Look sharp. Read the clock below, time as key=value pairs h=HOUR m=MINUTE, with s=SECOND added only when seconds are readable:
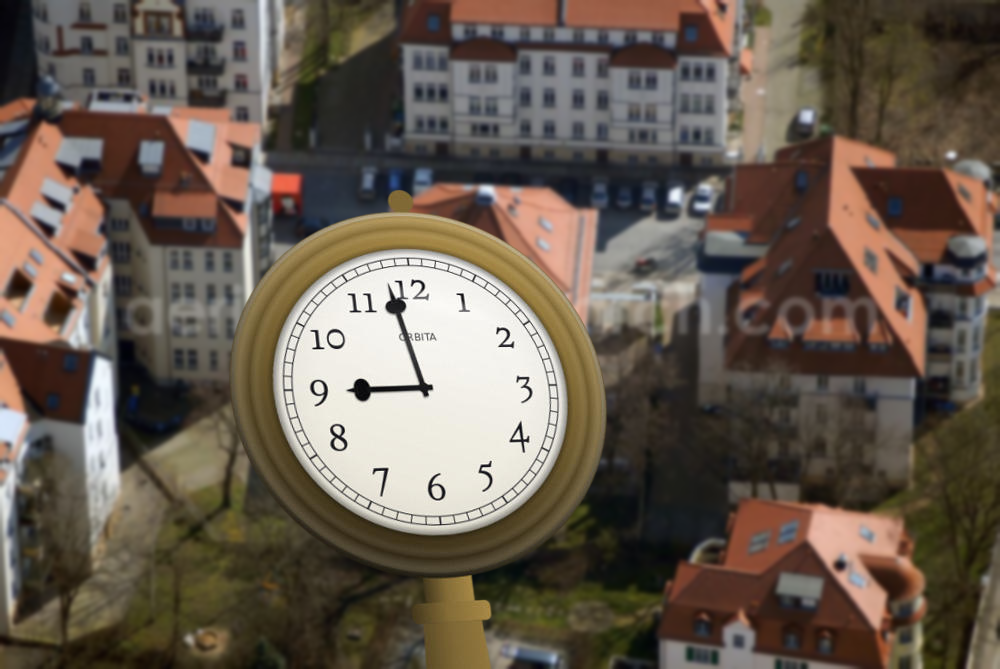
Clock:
h=8 m=58
